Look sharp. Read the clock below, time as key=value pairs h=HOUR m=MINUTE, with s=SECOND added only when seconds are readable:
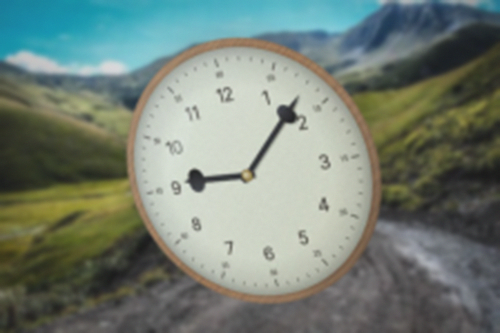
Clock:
h=9 m=8
